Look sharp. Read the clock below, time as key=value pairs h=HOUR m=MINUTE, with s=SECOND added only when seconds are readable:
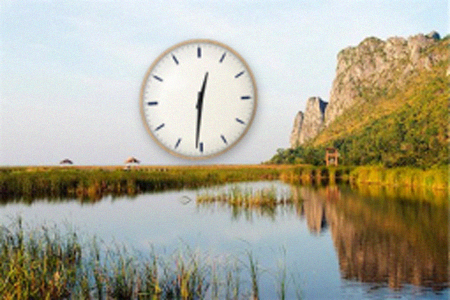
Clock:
h=12 m=31
